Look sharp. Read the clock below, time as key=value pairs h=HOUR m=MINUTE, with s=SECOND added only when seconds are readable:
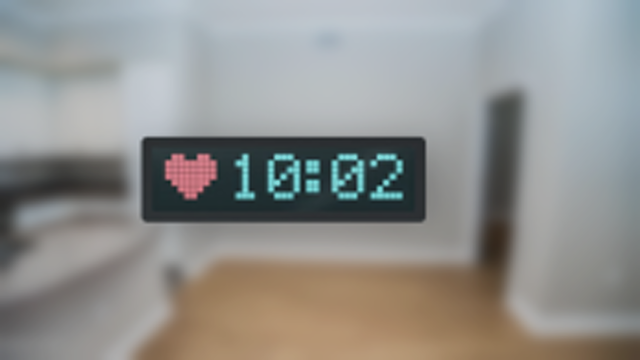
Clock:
h=10 m=2
